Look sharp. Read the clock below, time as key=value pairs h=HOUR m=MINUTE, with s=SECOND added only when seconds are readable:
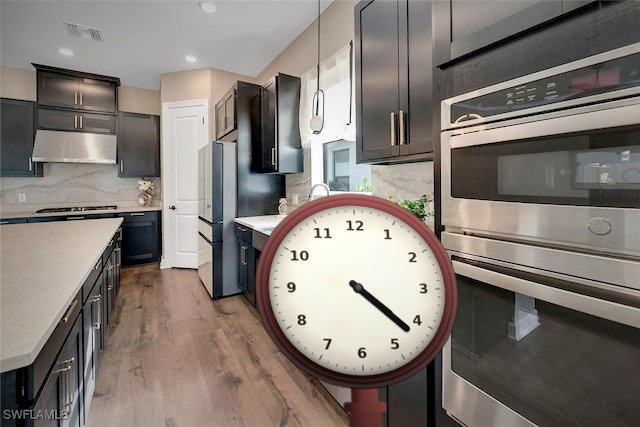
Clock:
h=4 m=22
